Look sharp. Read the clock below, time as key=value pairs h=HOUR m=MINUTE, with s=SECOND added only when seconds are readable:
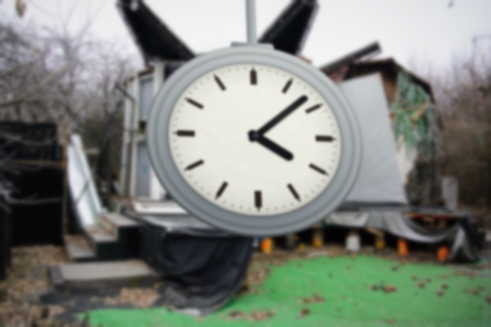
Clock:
h=4 m=8
